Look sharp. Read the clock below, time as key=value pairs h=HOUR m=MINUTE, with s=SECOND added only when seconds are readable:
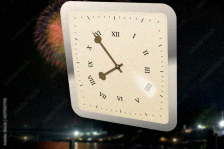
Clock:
h=7 m=54
